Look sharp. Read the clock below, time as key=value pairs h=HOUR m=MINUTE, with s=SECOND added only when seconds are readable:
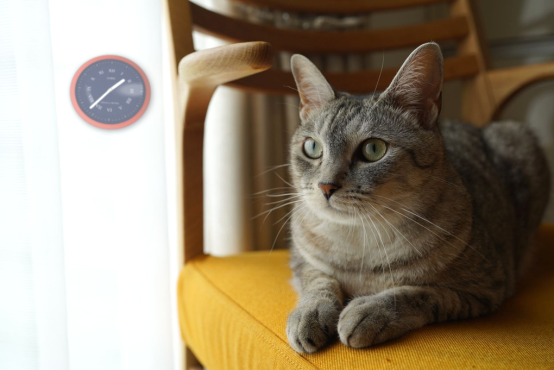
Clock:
h=1 m=37
